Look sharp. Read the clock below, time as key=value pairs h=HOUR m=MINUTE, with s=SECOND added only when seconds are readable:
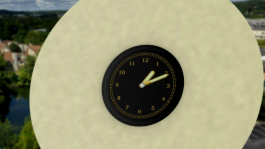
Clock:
h=1 m=11
